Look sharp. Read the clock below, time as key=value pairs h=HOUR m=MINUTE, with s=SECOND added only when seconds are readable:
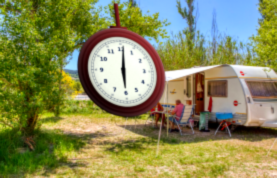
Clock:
h=6 m=1
